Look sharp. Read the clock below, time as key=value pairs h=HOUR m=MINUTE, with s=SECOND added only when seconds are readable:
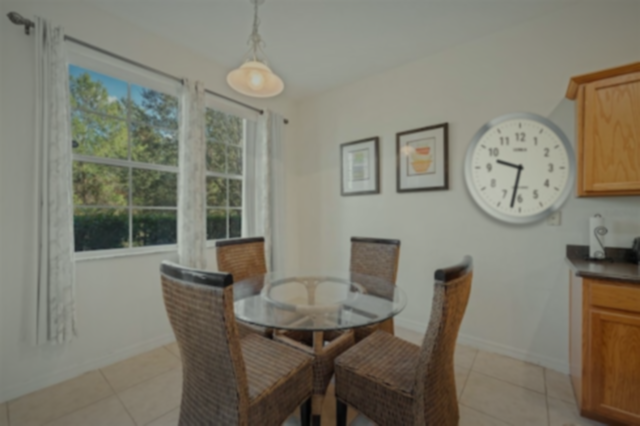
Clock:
h=9 m=32
